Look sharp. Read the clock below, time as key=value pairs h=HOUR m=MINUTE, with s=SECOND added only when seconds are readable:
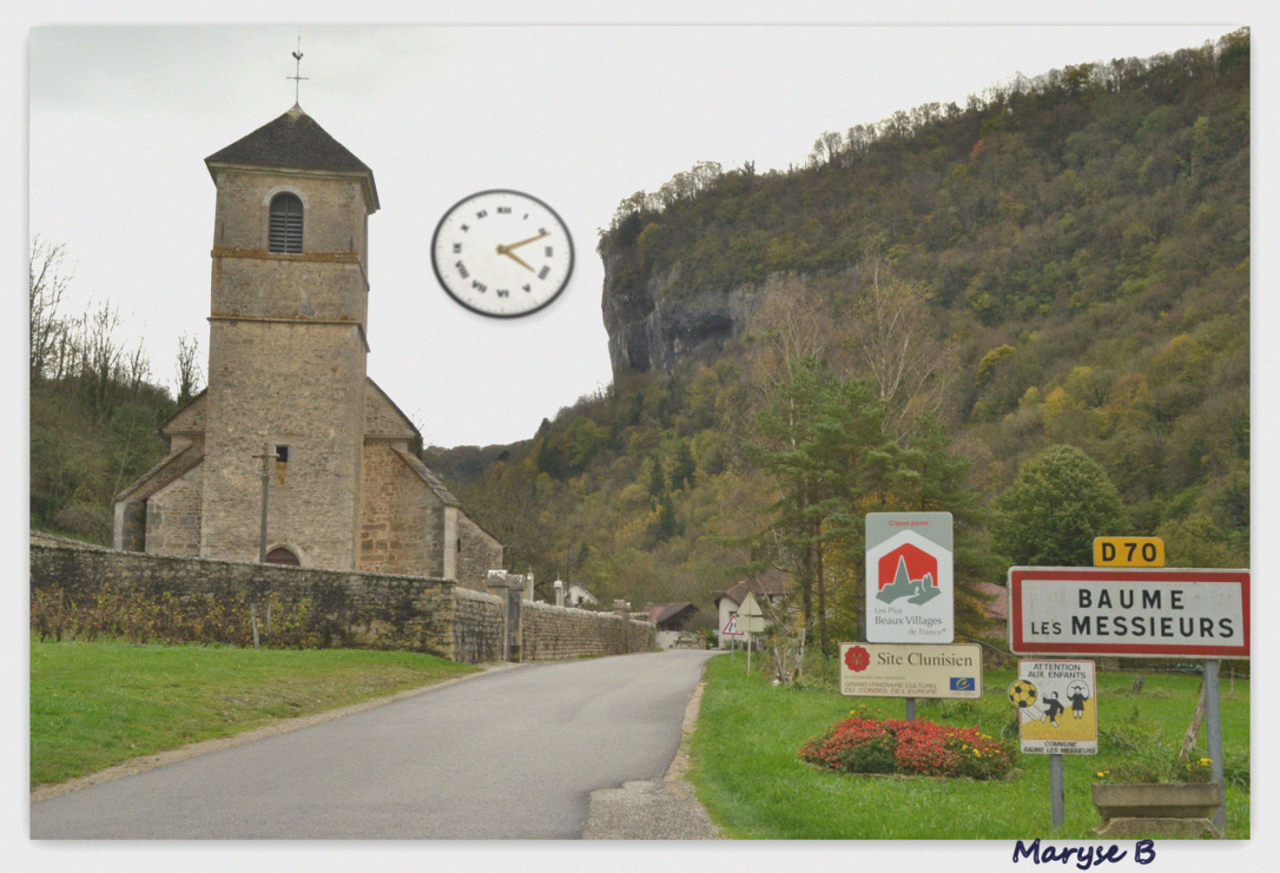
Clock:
h=4 m=11
